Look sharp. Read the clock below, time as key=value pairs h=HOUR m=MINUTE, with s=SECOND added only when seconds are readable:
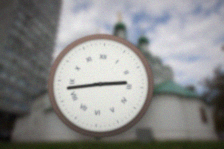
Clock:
h=2 m=43
